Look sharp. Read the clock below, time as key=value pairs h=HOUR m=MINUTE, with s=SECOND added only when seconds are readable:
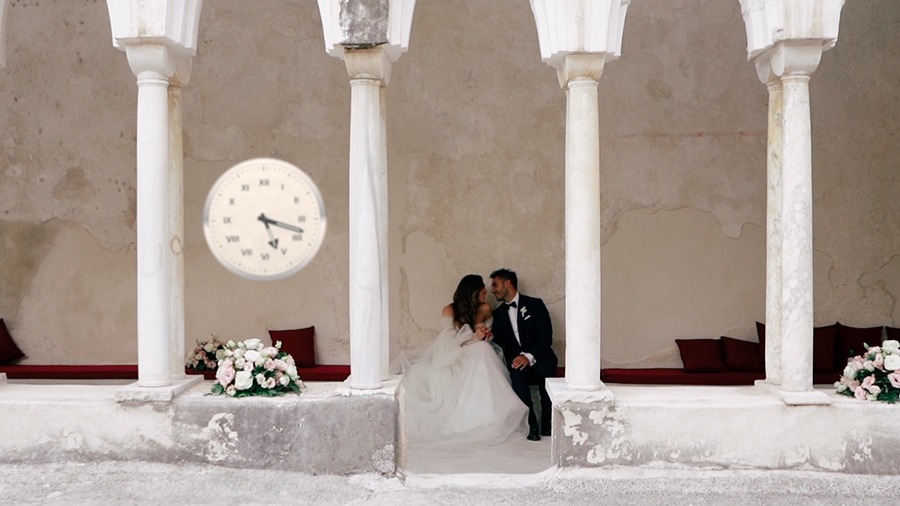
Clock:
h=5 m=18
